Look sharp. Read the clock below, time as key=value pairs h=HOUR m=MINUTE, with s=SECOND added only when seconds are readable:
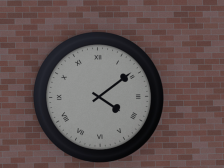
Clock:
h=4 m=9
